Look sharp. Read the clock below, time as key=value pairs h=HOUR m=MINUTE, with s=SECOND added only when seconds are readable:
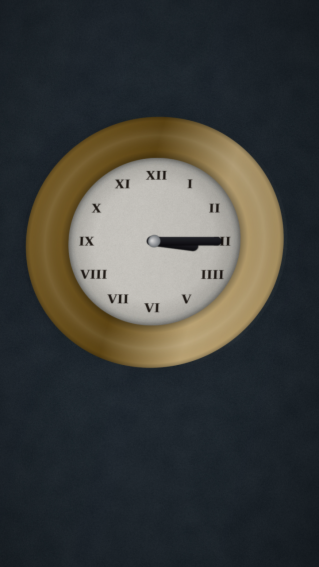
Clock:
h=3 m=15
